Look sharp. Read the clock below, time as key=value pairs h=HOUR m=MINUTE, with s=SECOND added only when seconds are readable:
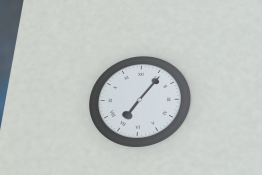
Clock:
h=7 m=6
